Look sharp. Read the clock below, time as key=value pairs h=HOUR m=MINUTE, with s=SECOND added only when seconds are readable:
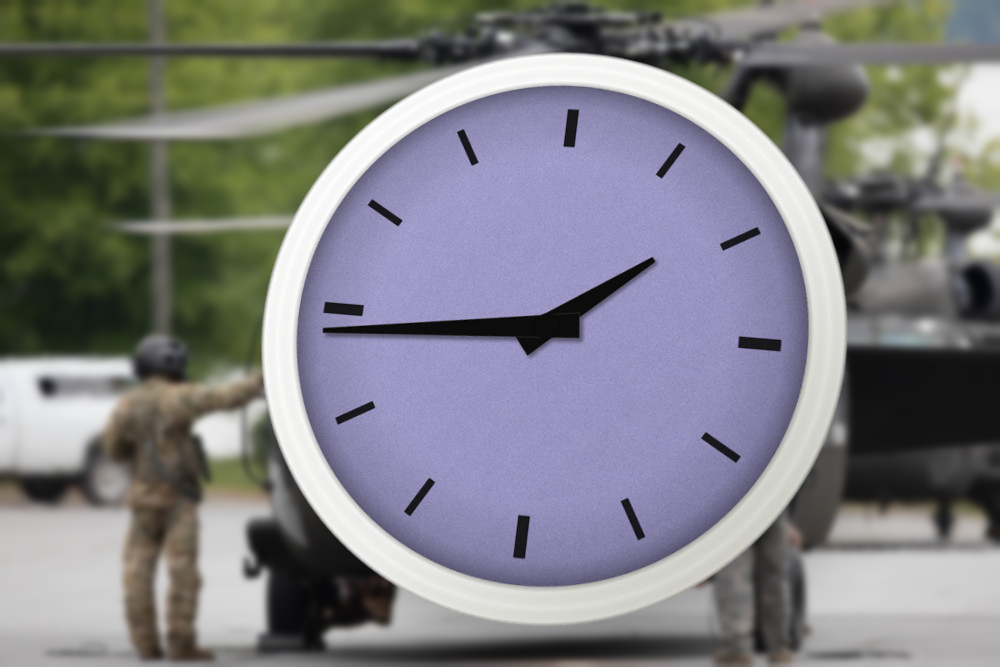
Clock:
h=1 m=44
